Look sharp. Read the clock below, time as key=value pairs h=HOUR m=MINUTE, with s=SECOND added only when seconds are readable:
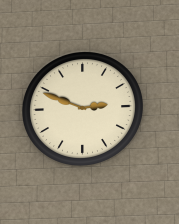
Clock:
h=2 m=49
